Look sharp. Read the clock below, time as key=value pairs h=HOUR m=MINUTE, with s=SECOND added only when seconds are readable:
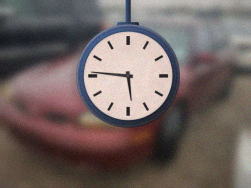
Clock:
h=5 m=46
